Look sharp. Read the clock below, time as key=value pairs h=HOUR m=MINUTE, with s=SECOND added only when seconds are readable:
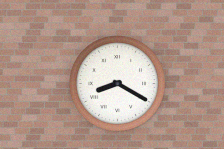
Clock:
h=8 m=20
